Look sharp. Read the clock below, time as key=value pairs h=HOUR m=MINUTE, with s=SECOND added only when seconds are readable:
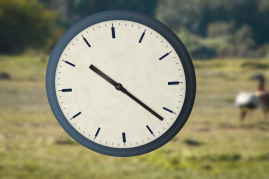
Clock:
h=10 m=22
